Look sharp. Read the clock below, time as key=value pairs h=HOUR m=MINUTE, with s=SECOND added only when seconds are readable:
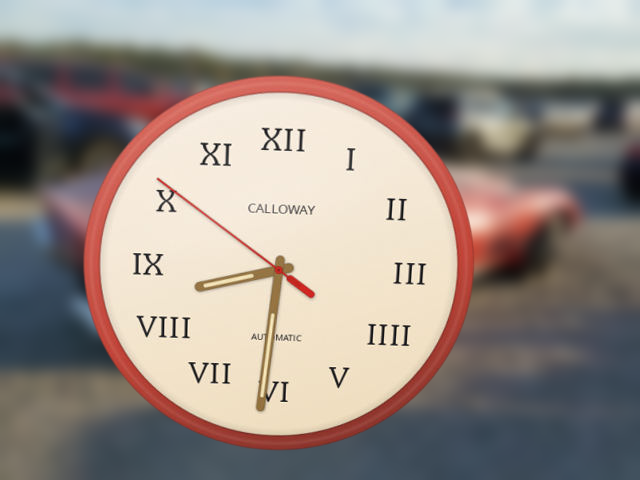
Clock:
h=8 m=30 s=51
